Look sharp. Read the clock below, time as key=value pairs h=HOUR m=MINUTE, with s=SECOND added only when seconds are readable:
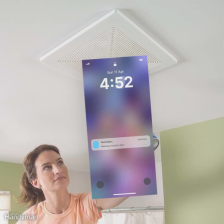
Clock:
h=4 m=52
